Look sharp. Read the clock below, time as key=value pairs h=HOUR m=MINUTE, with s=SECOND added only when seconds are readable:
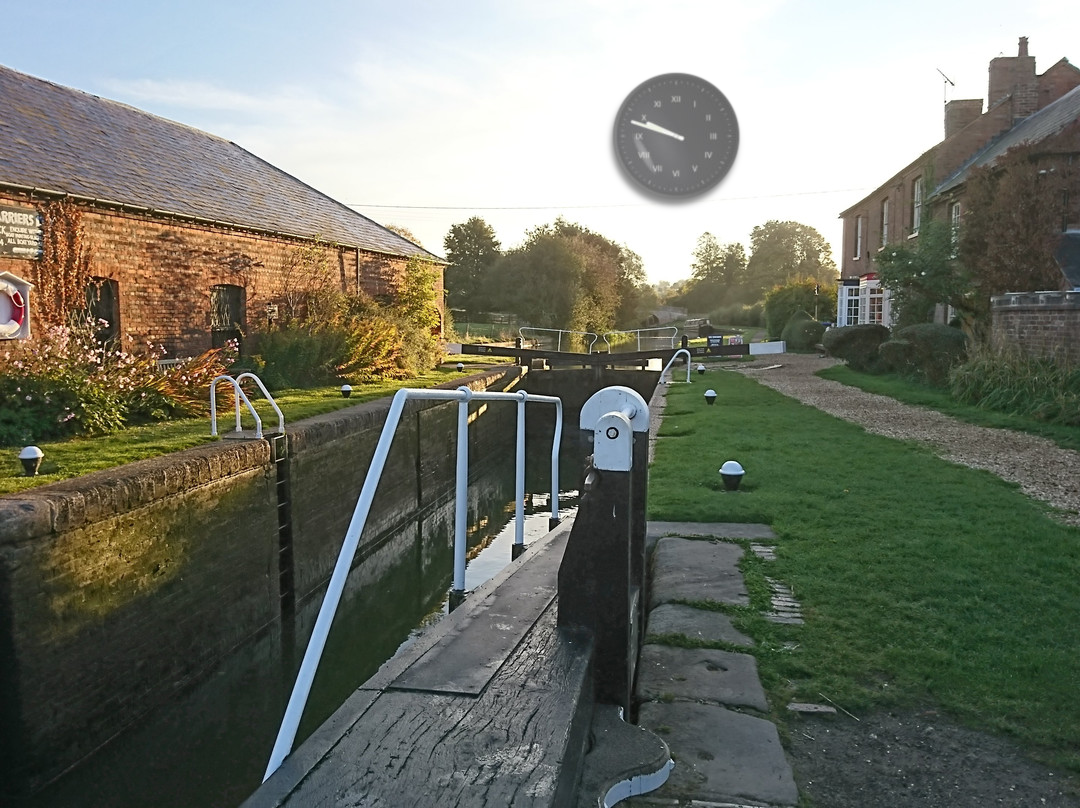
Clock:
h=9 m=48
